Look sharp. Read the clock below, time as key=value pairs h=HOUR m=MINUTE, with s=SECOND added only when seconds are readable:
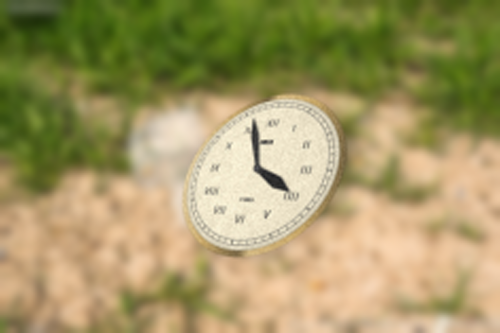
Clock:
h=3 m=56
